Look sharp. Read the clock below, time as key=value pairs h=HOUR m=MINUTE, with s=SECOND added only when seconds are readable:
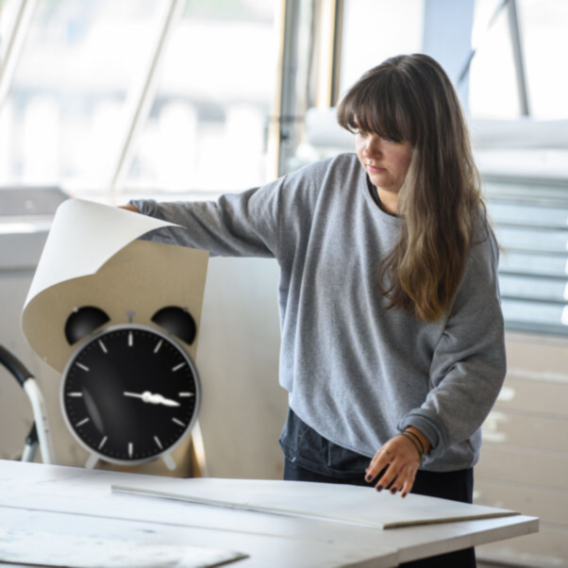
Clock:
h=3 m=17
